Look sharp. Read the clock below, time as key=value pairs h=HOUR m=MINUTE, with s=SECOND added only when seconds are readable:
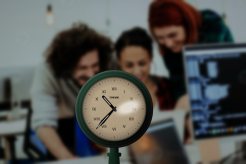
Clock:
h=10 m=37
